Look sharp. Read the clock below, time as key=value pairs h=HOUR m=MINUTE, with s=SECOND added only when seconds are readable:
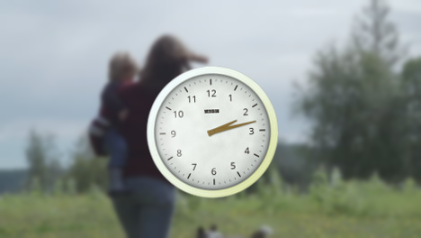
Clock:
h=2 m=13
